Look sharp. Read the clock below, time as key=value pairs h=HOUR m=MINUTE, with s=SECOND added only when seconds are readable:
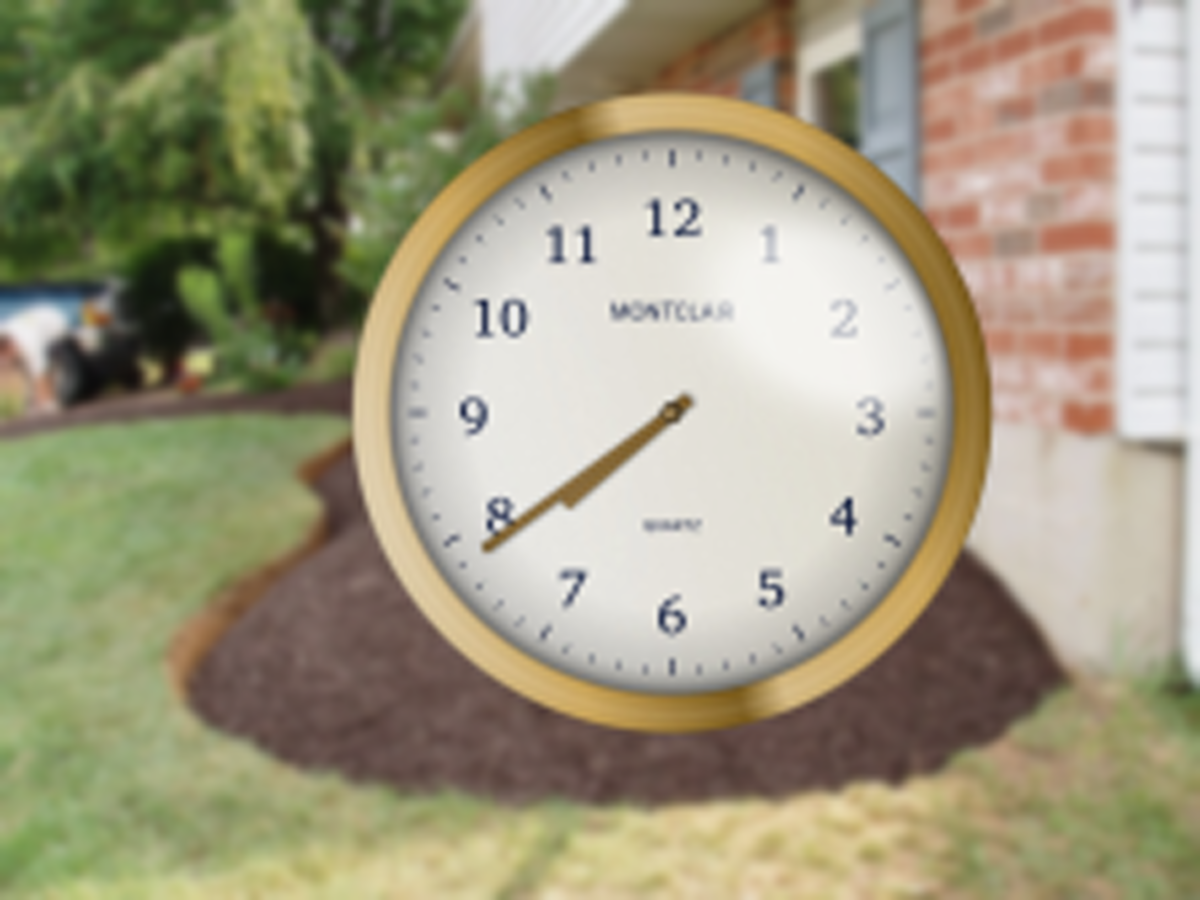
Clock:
h=7 m=39
